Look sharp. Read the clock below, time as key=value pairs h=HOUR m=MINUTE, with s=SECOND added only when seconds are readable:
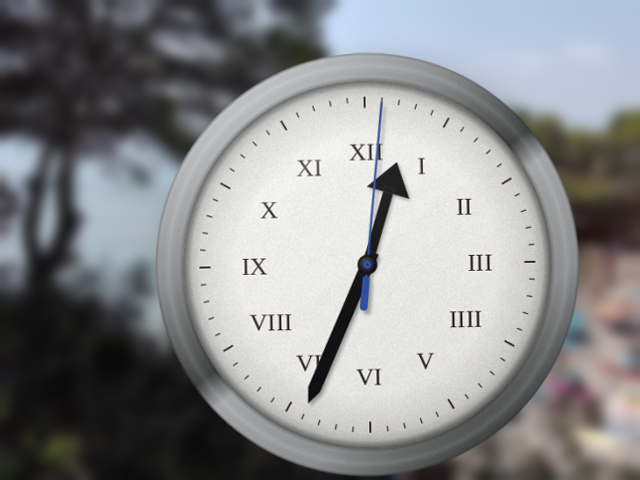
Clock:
h=12 m=34 s=1
